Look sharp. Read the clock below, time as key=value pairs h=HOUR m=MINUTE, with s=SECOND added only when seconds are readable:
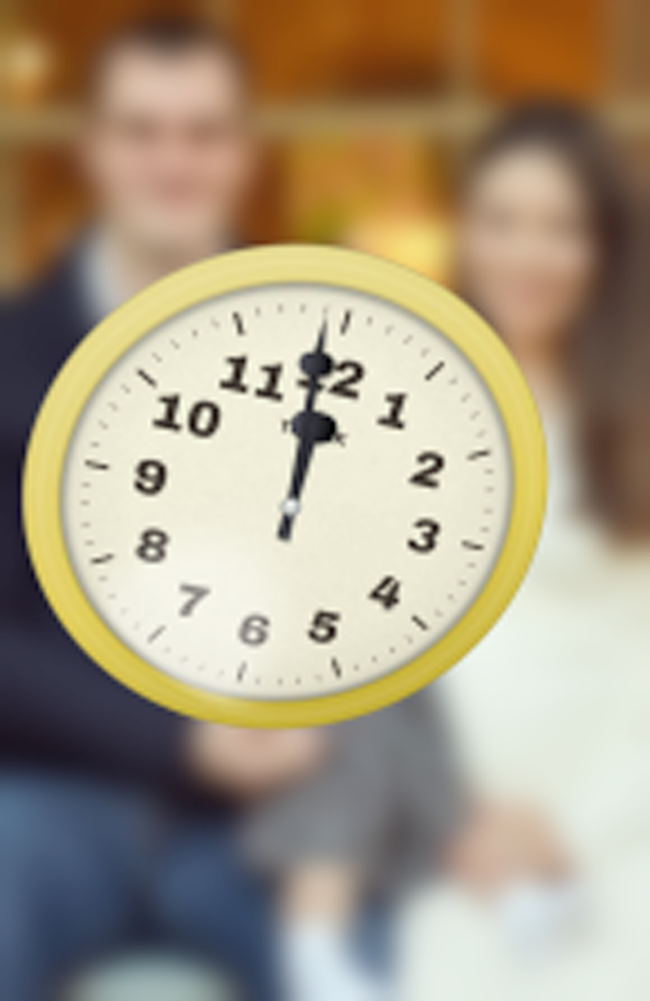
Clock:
h=11 m=59
